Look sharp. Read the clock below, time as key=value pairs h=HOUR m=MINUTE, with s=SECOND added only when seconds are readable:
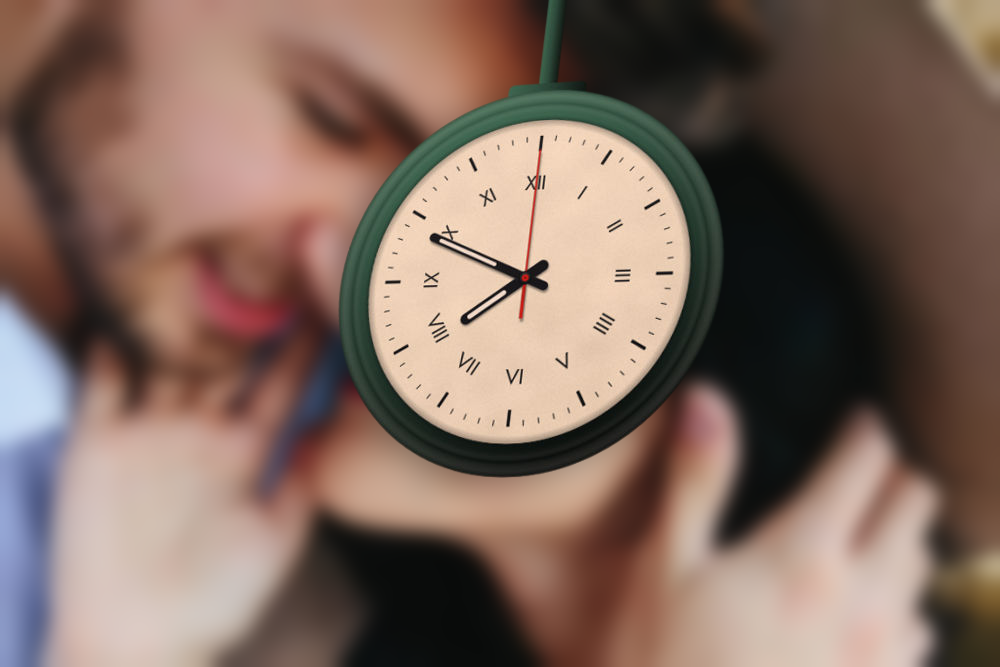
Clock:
h=7 m=49 s=0
